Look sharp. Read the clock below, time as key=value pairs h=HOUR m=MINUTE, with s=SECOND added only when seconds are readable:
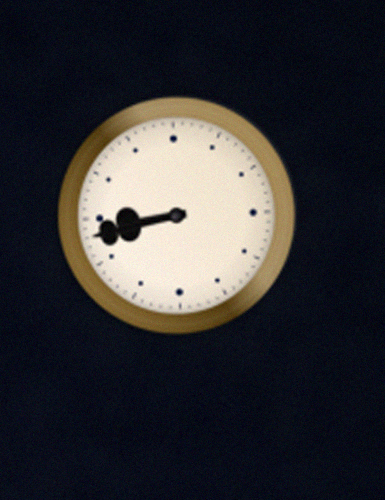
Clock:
h=8 m=43
